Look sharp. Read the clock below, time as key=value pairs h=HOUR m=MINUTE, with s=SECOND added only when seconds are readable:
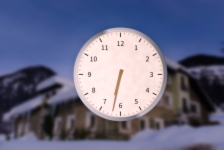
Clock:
h=6 m=32
